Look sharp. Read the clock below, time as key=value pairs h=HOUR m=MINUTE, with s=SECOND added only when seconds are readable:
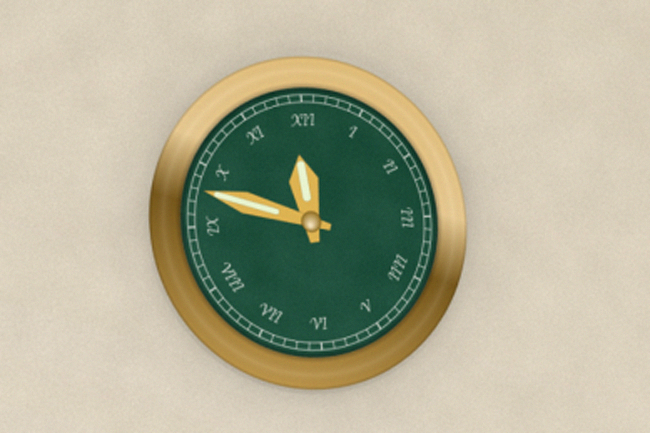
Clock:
h=11 m=48
